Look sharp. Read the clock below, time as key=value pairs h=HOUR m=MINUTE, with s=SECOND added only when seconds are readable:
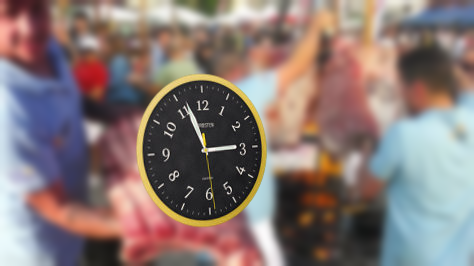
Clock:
h=2 m=56 s=29
